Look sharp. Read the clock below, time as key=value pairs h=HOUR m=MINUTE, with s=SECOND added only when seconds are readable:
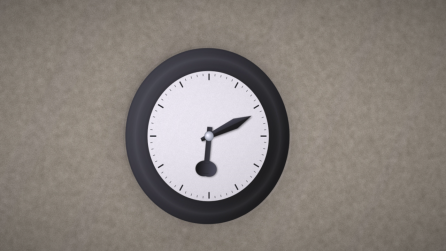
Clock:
h=6 m=11
